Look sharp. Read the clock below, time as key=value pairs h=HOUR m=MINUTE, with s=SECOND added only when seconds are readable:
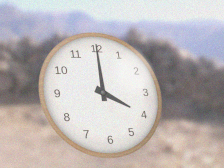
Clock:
h=4 m=0
